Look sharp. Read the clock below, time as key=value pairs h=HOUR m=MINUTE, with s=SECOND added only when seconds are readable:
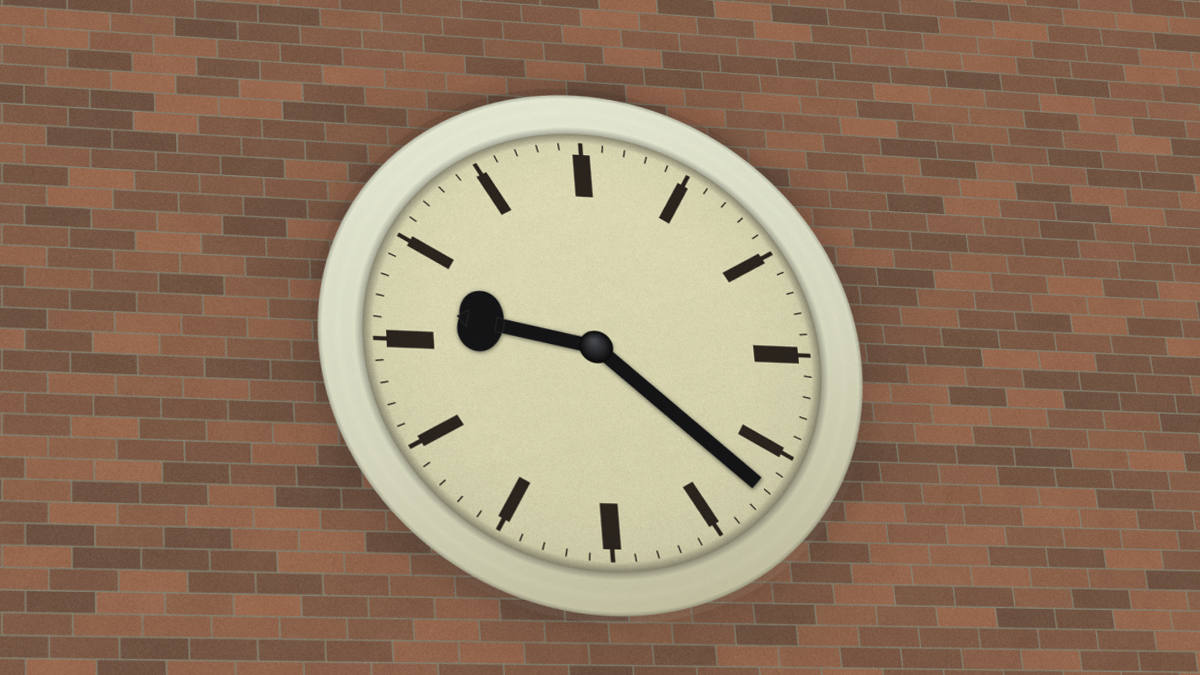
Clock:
h=9 m=22
